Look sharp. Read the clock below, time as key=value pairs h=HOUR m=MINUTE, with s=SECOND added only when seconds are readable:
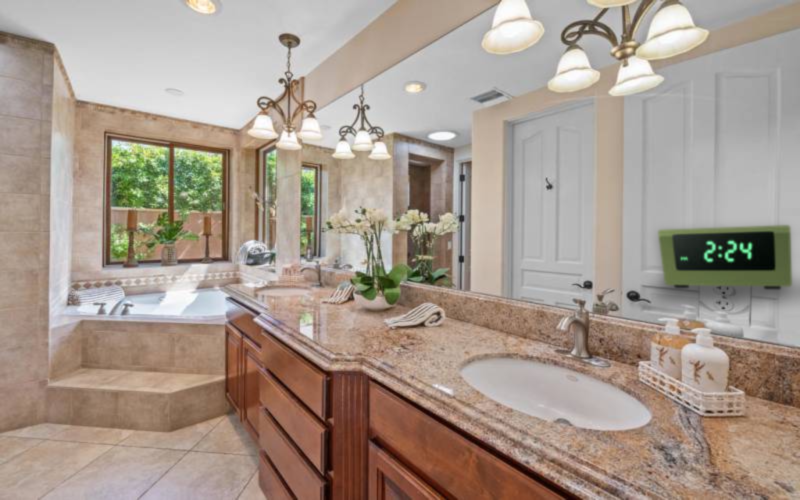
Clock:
h=2 m=24
